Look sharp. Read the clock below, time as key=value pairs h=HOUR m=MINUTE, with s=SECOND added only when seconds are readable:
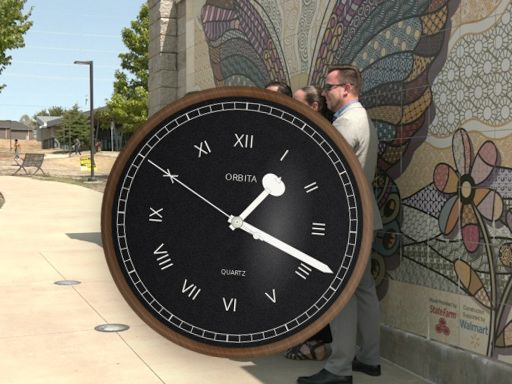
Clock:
h=1 m=18 s=50
